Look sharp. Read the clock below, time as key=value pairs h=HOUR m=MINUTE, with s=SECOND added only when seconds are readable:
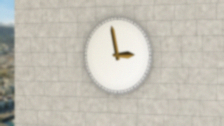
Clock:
h=2 m=58
